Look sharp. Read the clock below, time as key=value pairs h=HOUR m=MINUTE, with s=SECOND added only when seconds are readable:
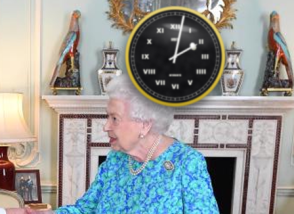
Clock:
h=2 m=2
